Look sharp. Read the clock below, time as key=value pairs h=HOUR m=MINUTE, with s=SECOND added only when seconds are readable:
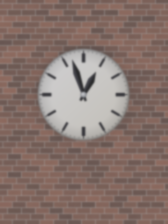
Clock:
h=12 m=57
